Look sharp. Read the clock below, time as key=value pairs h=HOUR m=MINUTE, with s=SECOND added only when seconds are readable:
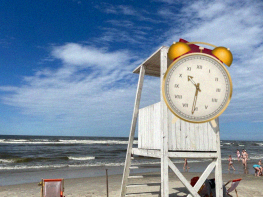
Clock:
h=10 m=31
